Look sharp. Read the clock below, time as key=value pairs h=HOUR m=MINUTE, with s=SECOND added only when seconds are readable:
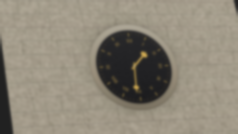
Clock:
h=1 m=31
